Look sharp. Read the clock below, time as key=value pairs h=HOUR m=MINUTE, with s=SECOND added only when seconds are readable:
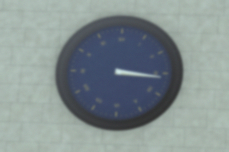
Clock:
h=3 m=16
